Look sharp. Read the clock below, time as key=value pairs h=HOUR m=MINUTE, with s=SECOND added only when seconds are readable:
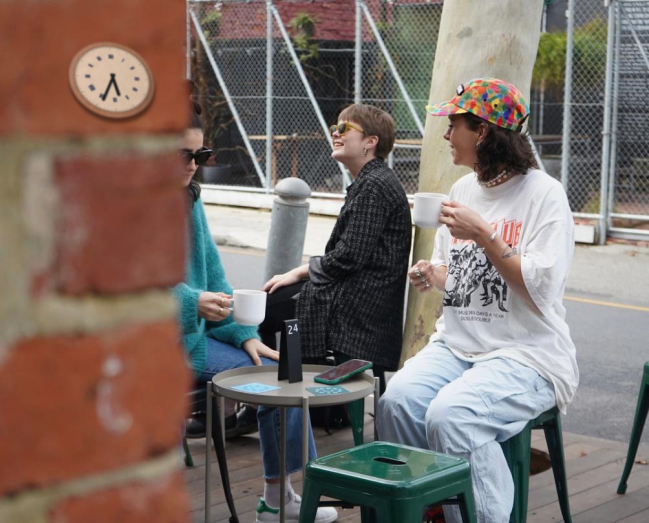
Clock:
h=5 m=34
